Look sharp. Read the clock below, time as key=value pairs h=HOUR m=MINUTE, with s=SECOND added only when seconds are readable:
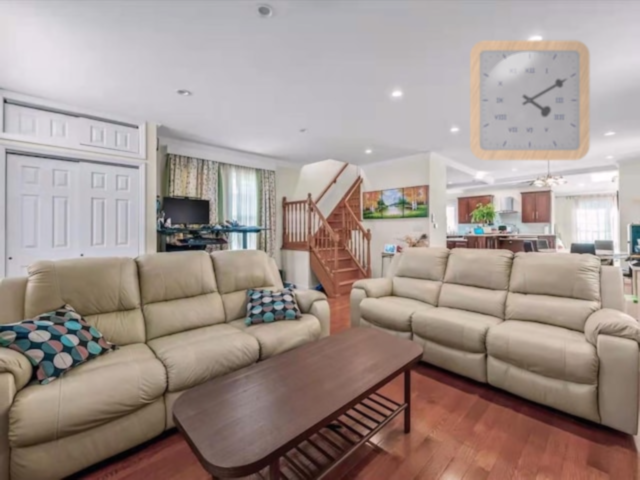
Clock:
h=4 m=10
